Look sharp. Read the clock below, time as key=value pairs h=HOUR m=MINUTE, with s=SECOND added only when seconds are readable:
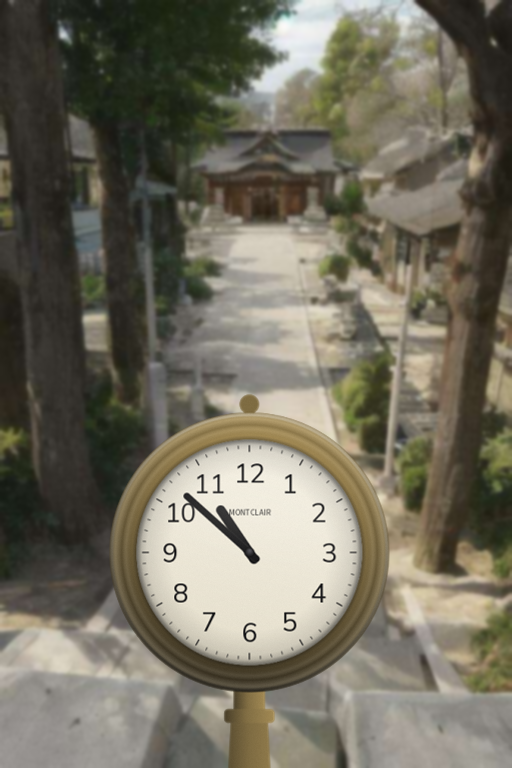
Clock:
h=10 m=52
